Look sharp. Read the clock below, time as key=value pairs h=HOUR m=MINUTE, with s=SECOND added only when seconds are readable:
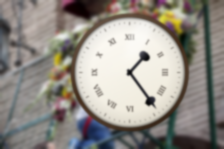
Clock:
h=1 m=24
